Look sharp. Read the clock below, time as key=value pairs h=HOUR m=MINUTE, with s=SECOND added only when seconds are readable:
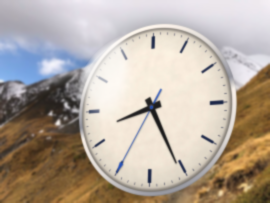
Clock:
h=8 m=25 s=35
